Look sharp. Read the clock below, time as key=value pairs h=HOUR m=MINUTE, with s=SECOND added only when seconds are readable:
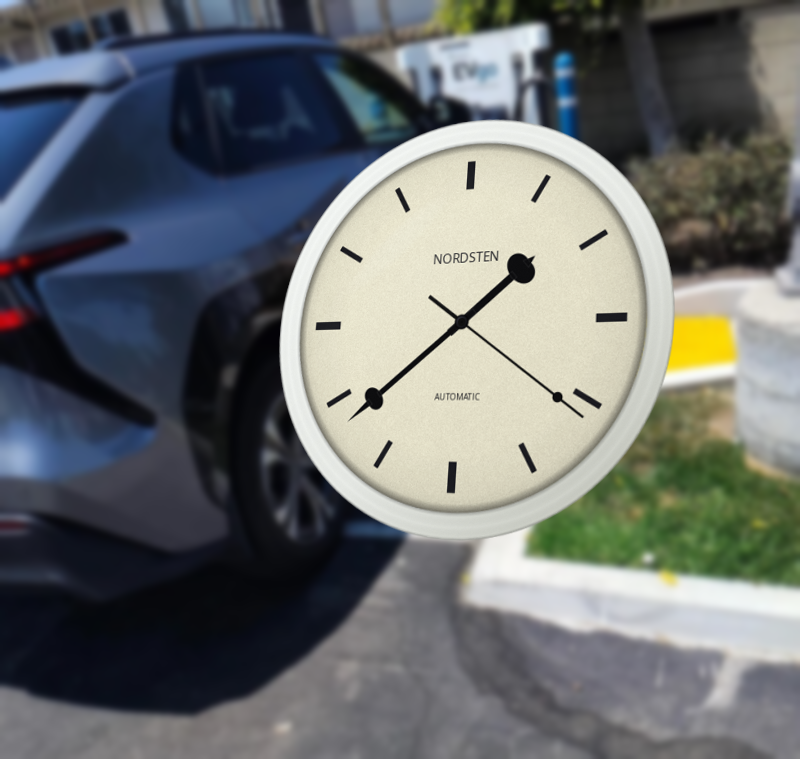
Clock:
h=1 m=38 s=21
